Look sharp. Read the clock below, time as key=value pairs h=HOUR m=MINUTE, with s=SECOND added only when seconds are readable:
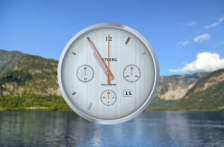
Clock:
h=10 m=55
